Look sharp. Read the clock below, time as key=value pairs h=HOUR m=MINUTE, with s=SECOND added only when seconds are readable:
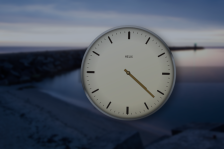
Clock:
h=4 m=22
